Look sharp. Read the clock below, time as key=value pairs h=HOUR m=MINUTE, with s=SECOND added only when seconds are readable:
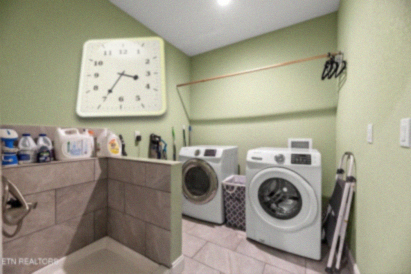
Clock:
h=3 m=35
